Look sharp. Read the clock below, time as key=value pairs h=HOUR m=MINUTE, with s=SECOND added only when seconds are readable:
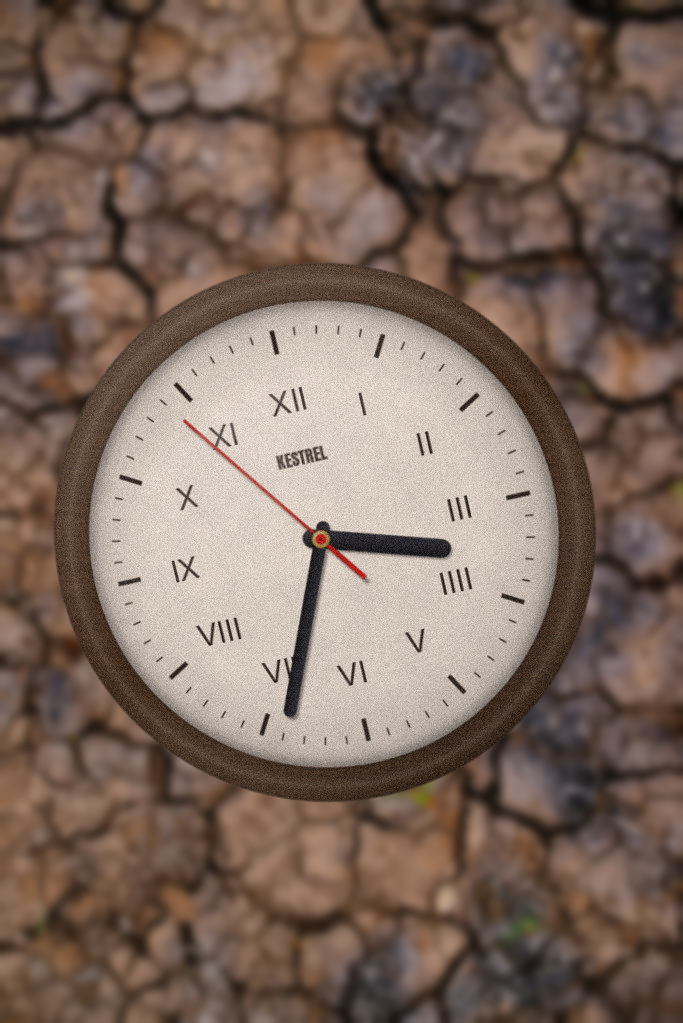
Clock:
h=3 m=33 s=54
